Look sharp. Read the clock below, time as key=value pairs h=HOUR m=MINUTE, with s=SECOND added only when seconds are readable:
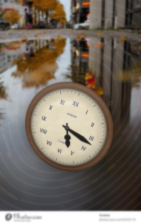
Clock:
h=5 m=17
